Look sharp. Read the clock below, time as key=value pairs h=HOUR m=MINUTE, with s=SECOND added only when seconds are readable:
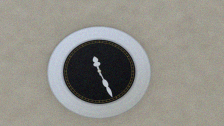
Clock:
h=11 m=26
